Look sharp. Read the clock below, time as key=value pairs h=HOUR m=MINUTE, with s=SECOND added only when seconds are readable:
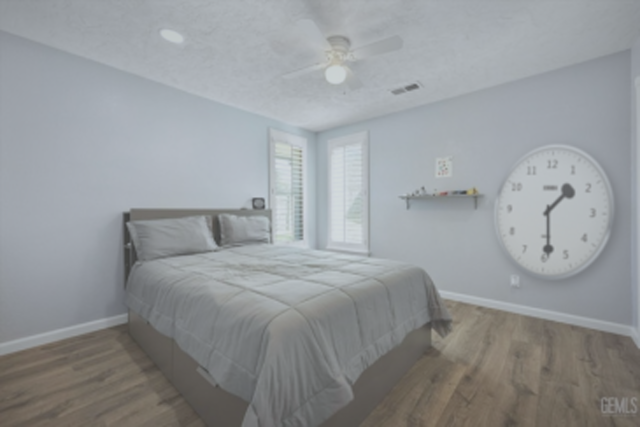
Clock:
h=1 m=29
